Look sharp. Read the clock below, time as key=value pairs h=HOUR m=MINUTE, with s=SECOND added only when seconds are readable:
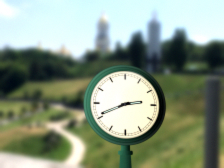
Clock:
h=2 m=41
